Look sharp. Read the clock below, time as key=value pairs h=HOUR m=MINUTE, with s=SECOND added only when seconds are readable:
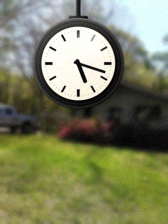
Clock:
h=5 m=18
